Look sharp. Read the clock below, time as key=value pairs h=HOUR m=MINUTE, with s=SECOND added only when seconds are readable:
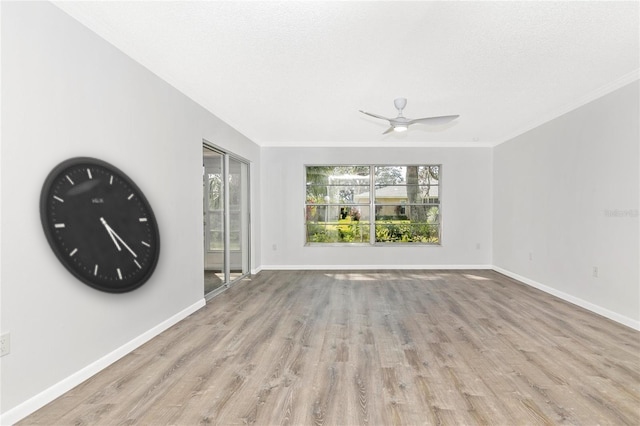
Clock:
h=5 m=24
